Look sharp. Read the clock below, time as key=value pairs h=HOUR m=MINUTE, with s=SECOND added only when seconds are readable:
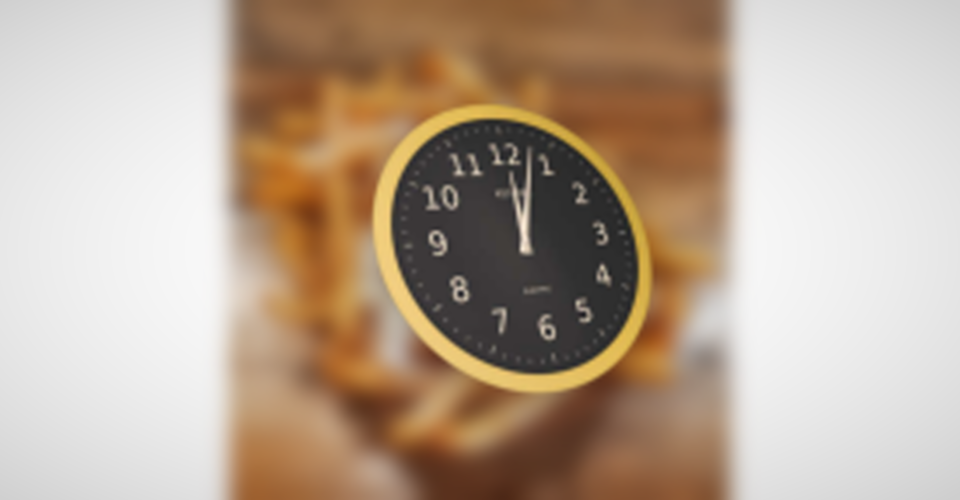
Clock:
h=12 m=3
